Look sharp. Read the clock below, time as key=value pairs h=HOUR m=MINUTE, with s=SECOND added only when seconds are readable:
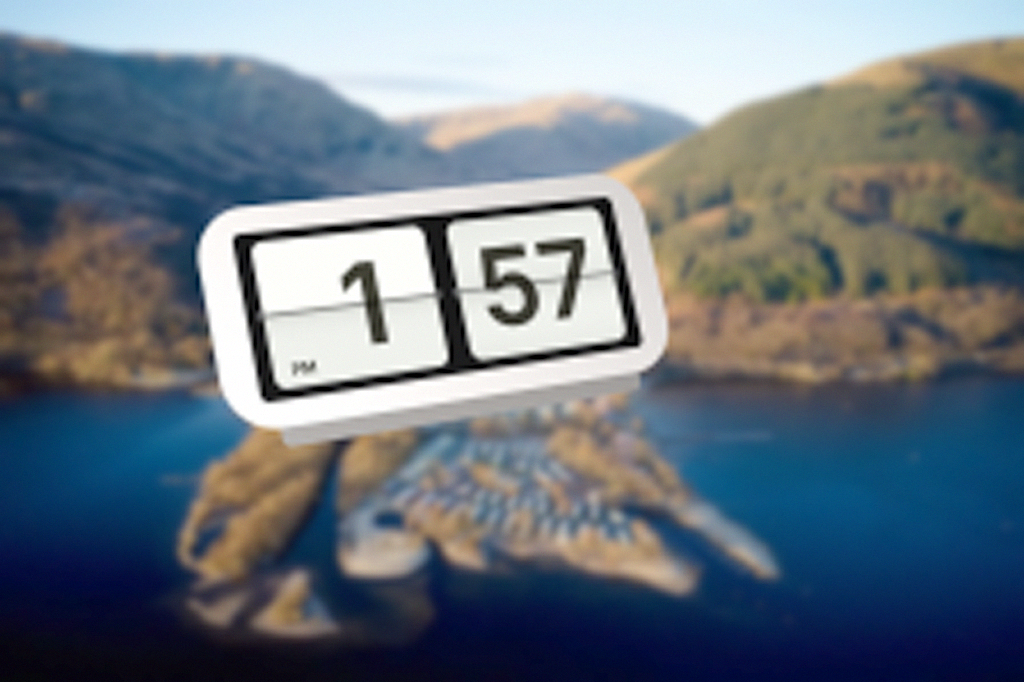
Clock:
h=1 m=57
